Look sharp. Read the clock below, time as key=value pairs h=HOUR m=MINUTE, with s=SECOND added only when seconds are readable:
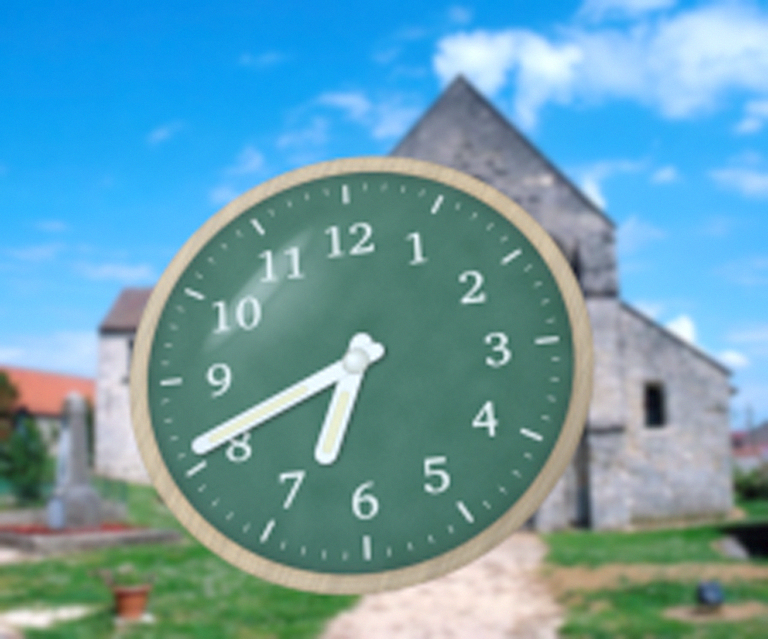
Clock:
h=6 m=41
